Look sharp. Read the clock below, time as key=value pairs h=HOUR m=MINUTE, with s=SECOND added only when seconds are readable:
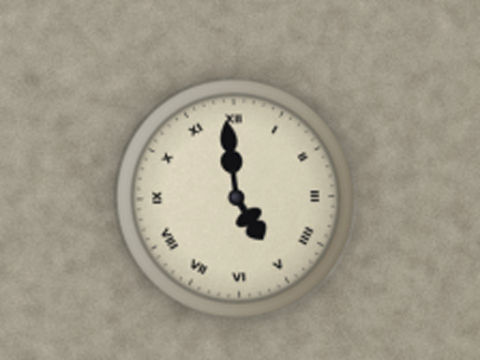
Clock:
h=4 m=59
